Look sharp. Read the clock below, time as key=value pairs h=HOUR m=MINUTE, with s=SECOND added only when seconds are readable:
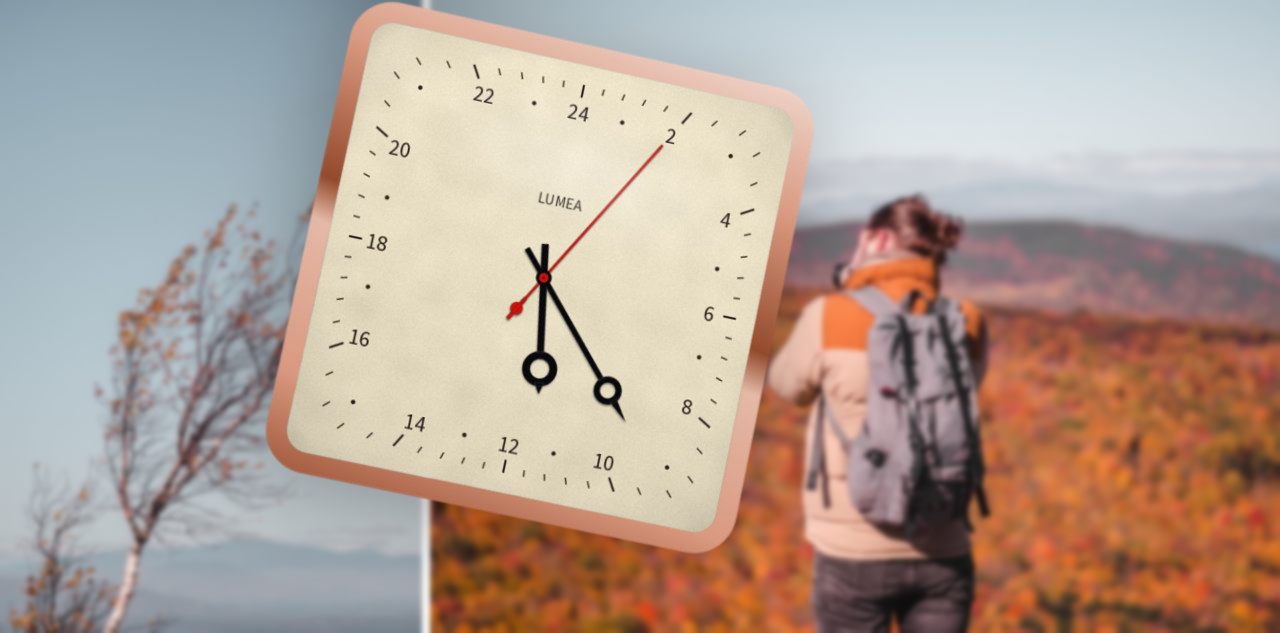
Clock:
h=11 m=23 s=5
